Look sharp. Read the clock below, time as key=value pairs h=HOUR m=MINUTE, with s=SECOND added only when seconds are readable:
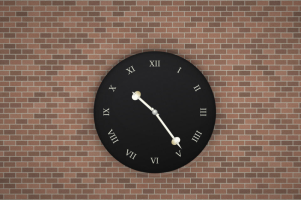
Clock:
h=10 m=24
